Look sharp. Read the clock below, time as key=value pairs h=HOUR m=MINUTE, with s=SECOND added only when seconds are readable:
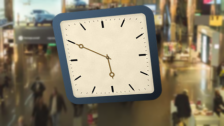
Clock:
h=5 m=50
